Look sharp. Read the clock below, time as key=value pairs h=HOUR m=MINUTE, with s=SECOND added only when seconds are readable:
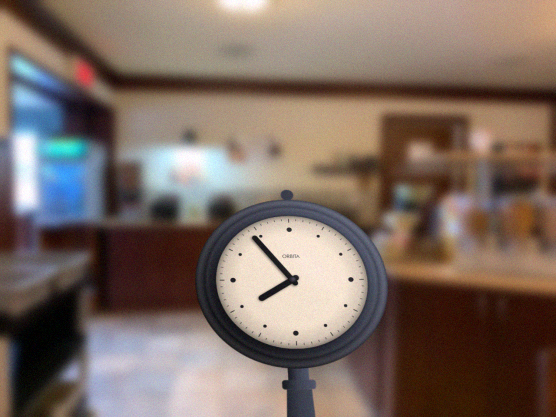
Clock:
h=7 m=54
